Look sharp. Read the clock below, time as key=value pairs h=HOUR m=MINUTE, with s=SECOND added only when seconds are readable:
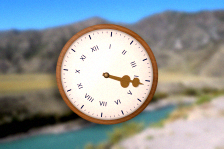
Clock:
h=4 m=21
